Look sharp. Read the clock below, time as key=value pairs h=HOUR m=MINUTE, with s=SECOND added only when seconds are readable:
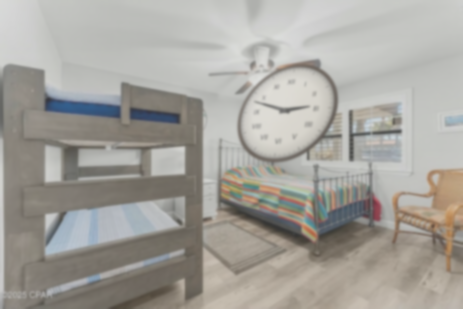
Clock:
h=2 m=48
